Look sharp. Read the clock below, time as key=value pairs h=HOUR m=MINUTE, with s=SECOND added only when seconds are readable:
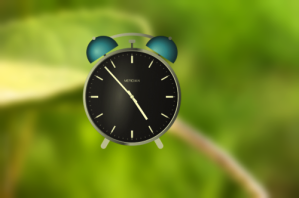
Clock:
h=4 m=53
